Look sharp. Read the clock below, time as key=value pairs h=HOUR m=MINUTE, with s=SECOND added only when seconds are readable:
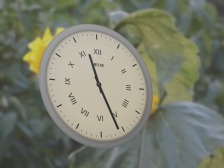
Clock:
h=11 m=26
